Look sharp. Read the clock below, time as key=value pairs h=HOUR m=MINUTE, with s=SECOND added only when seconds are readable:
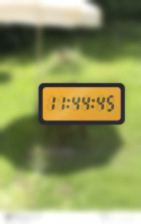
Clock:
h=11 m=44 s=45
